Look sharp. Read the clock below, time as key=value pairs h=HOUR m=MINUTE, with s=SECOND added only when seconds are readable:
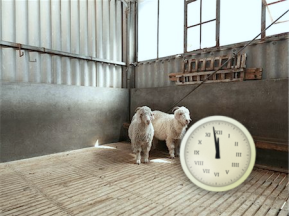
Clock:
h=11 m=58
